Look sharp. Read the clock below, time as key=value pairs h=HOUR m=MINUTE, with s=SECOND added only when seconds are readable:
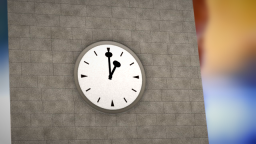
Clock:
h=1 m=0
